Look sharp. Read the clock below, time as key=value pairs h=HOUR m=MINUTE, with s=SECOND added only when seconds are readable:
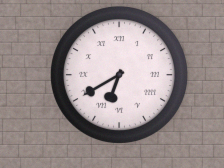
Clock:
h=6 m=40
